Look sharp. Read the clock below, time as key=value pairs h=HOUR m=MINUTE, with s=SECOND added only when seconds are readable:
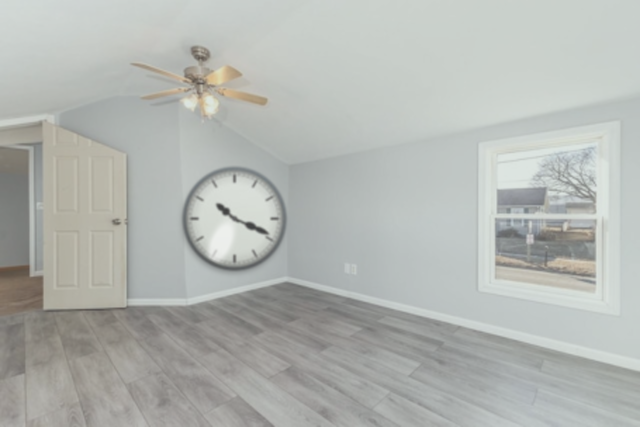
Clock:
h=10 m=19
